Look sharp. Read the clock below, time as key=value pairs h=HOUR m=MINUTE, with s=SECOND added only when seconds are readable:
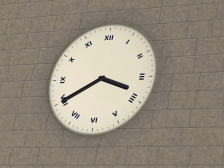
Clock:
h=3 m=40
